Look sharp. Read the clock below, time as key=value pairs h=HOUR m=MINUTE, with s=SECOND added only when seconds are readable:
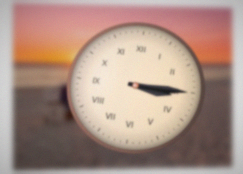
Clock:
h=3 m=15
